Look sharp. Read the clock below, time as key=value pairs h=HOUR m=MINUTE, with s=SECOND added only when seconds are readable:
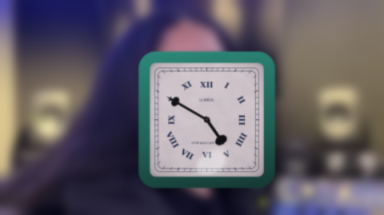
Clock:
h=4 m=50
